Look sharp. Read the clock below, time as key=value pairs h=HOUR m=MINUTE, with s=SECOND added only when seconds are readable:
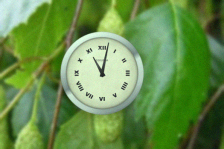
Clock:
h=11 m=2
